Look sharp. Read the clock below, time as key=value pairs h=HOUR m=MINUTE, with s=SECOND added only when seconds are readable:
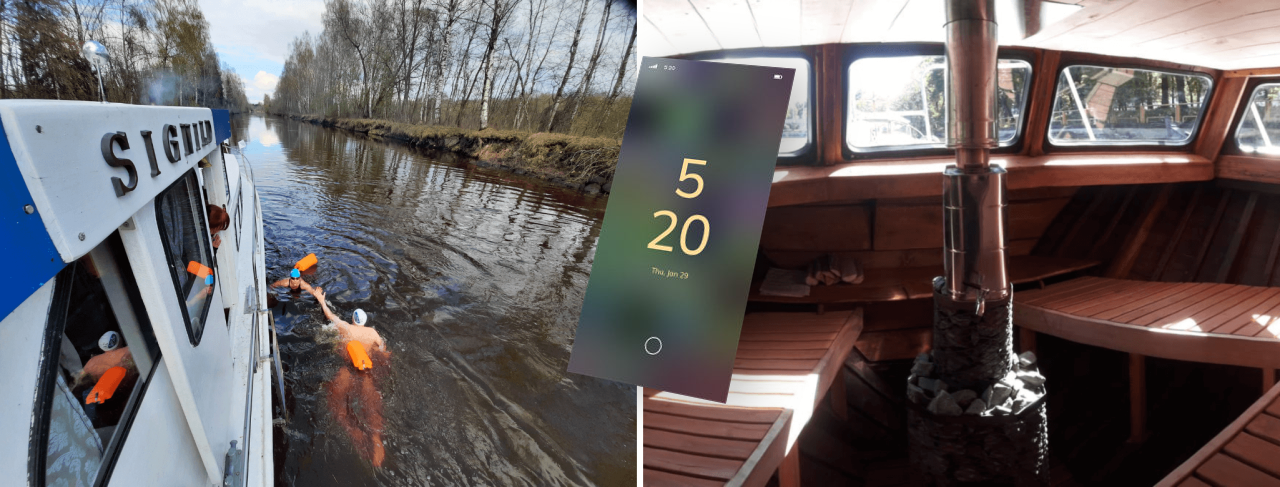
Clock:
h=5 m=20
